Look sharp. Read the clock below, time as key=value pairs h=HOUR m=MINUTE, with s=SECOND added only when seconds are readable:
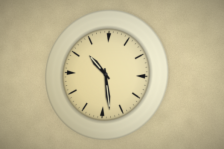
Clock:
h=10 m=28
